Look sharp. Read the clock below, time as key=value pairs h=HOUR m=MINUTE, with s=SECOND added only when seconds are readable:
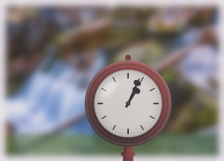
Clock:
h=1 m=4
